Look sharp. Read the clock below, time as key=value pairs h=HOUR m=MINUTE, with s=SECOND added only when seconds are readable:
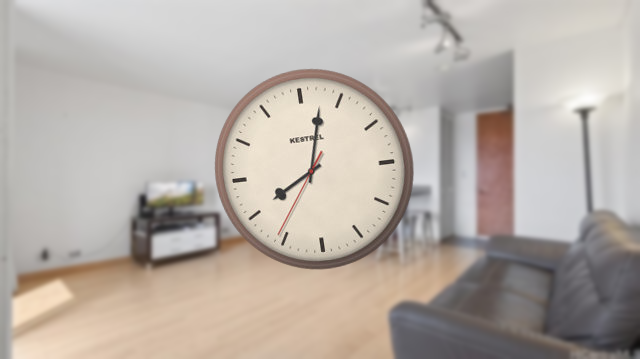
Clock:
h=8 m=2 s=36
